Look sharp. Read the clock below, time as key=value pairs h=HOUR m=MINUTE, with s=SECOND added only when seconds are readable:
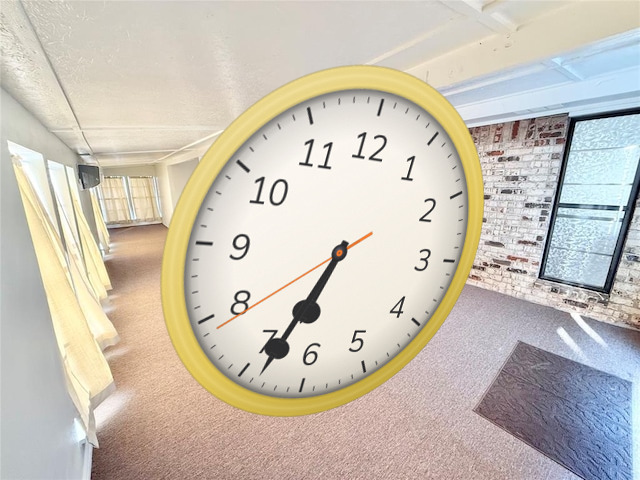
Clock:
h=6 m=33 s=39
